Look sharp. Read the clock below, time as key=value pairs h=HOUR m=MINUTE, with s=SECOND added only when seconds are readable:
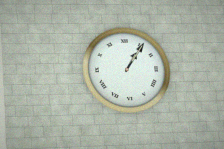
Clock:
h=1 m=6
